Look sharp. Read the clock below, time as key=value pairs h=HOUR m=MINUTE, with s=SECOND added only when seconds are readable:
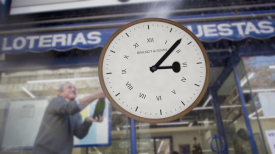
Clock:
h=3 m=8
